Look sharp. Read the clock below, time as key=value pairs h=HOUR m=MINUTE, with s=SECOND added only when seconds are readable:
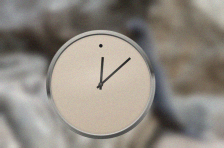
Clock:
h=12 m=8
